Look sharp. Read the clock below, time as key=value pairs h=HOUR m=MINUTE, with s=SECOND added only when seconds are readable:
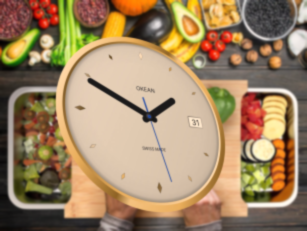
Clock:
h=1 m=49 s=28
